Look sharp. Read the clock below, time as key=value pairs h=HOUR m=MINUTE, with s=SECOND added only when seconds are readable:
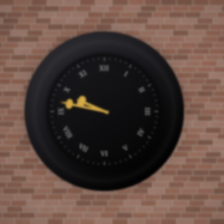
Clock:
h=9 m=47
